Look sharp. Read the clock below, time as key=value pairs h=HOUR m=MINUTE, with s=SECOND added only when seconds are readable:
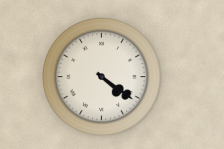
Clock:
h=4 m=21
